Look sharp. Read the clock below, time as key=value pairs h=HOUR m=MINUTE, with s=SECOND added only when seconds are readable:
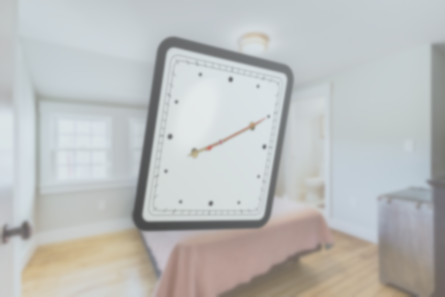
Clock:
h=8 m=10 s=10
